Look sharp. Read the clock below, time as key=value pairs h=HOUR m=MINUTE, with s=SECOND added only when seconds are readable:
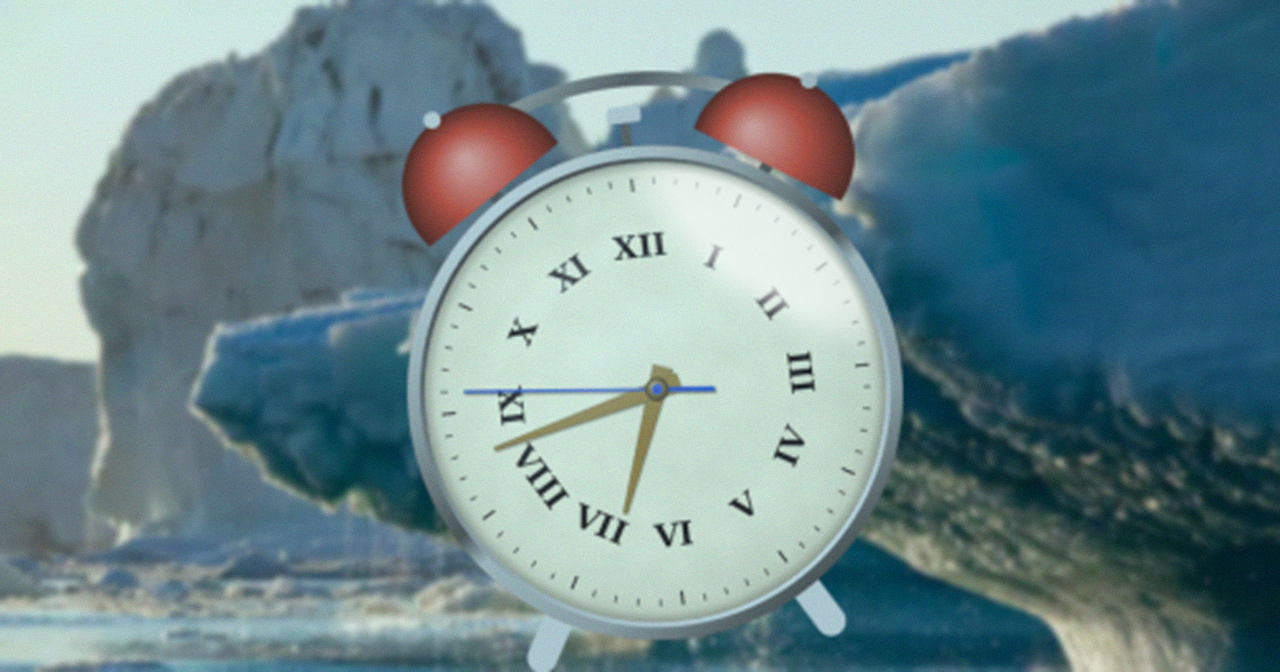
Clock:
h=6 m=42 s=46
